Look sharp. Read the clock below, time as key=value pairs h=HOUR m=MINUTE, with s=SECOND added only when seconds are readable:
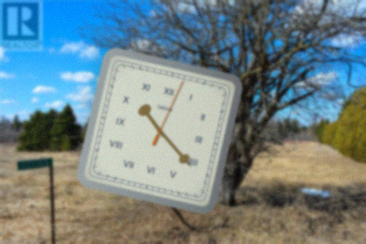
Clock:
h=10 m=21 s=2
